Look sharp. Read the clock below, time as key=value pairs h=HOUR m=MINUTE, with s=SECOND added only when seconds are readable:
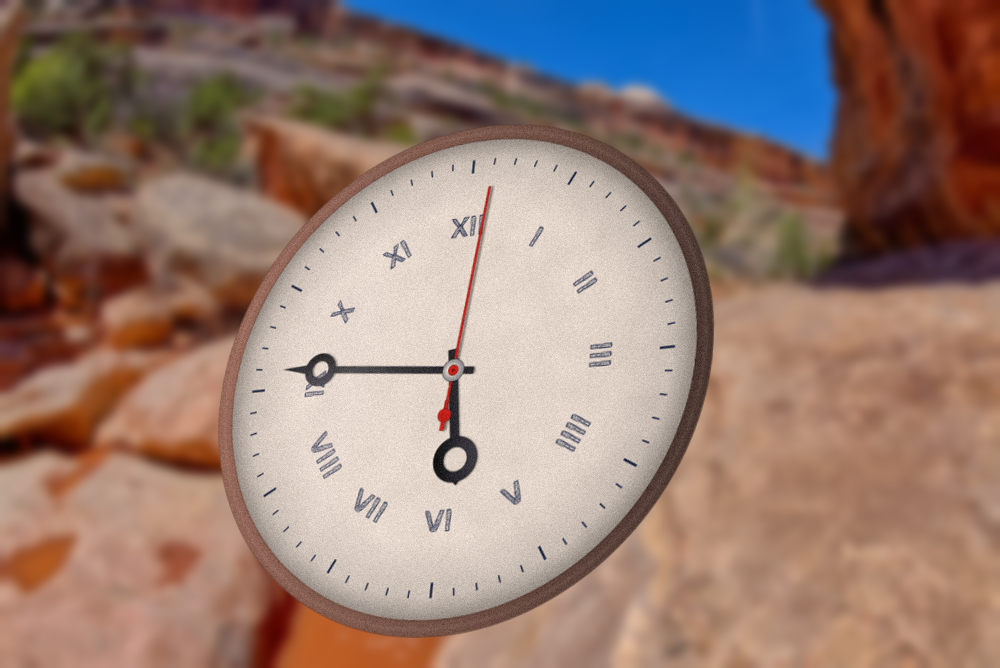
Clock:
h=5 m=46 s=1
